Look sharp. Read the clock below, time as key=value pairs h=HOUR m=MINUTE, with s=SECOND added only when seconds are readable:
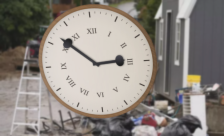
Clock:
h=2 m=52
